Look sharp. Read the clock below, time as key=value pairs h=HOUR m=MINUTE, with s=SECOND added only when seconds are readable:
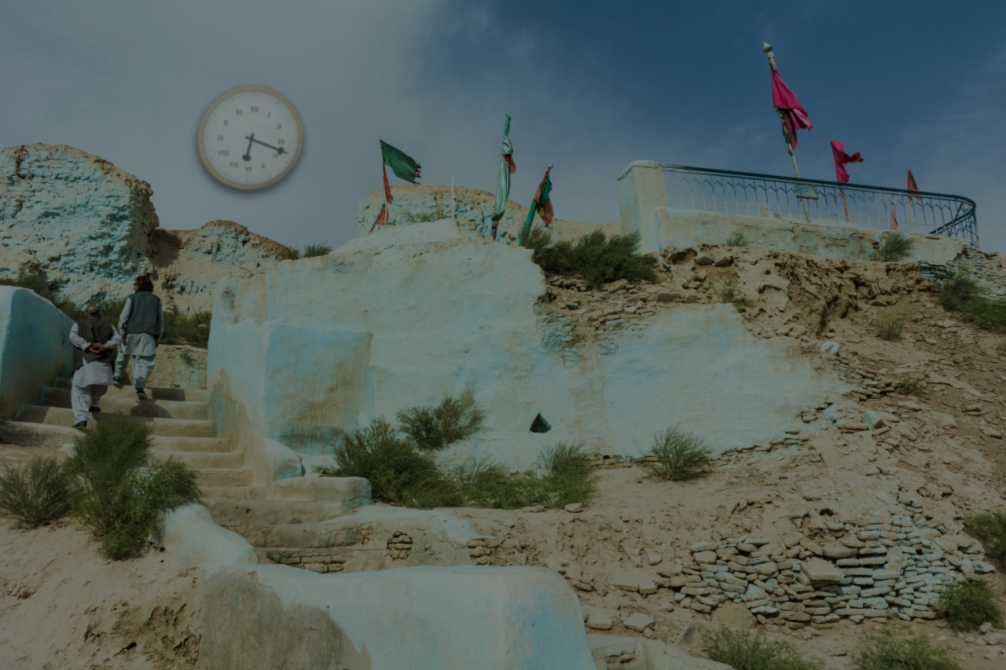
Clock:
h=6 m=18
